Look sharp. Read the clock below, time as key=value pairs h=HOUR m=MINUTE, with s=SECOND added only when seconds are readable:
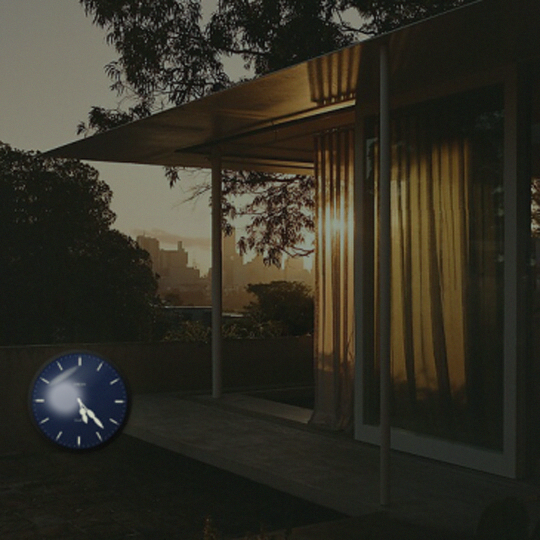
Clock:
h=5 m=23
